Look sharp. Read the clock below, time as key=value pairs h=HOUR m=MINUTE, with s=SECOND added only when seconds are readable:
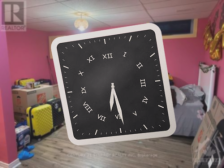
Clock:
h=6 m=29
